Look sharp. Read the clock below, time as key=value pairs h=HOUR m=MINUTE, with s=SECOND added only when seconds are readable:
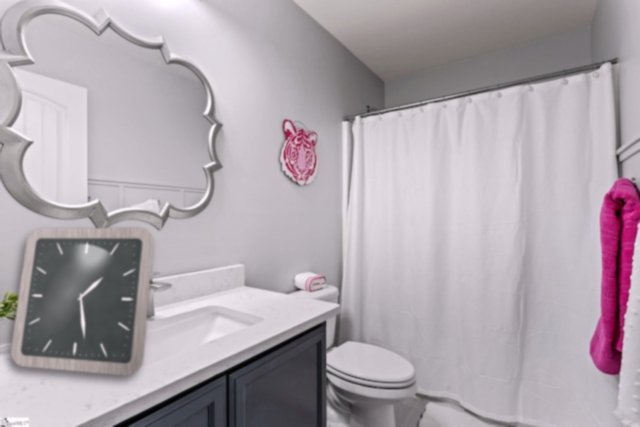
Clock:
h=1 m=28
